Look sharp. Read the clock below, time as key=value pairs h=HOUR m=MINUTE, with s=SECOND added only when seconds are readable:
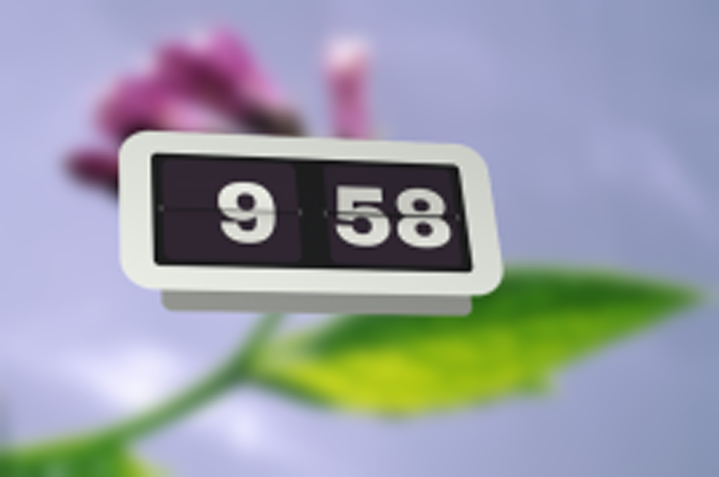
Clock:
h=9 m=58
